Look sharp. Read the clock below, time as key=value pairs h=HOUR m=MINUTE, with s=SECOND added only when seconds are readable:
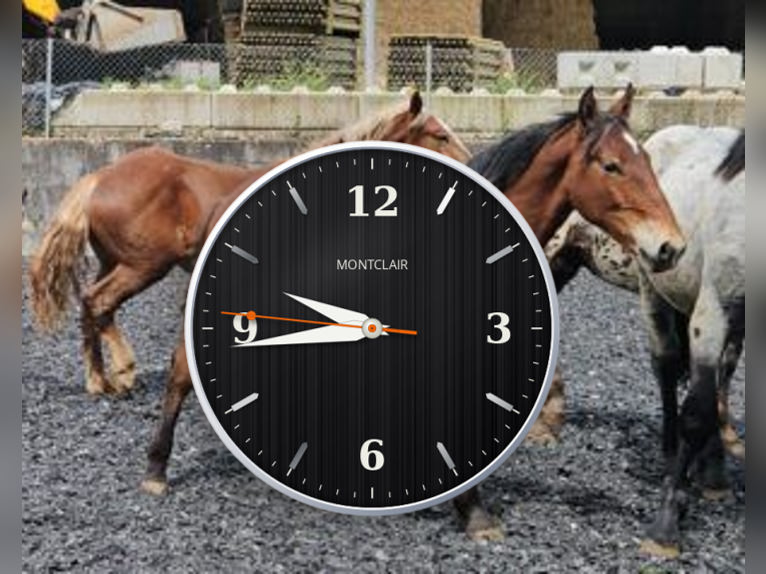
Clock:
h=9 m=43 s=46
